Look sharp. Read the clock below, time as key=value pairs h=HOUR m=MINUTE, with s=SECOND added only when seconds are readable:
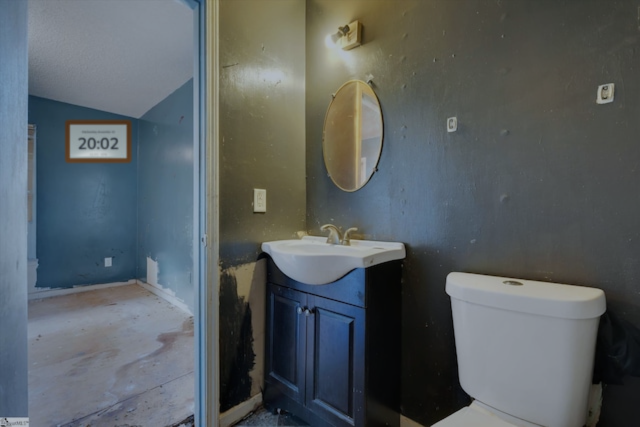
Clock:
h=20 m=2
